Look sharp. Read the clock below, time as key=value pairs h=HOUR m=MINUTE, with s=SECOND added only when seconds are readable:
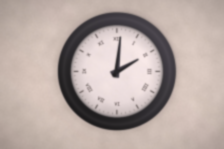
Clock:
h=2 m=1
